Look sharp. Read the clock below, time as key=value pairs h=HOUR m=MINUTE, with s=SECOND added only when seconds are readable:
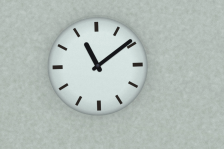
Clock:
h=11 m=9
